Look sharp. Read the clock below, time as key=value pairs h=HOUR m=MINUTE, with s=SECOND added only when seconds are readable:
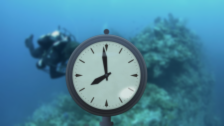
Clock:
h=7 m=59
